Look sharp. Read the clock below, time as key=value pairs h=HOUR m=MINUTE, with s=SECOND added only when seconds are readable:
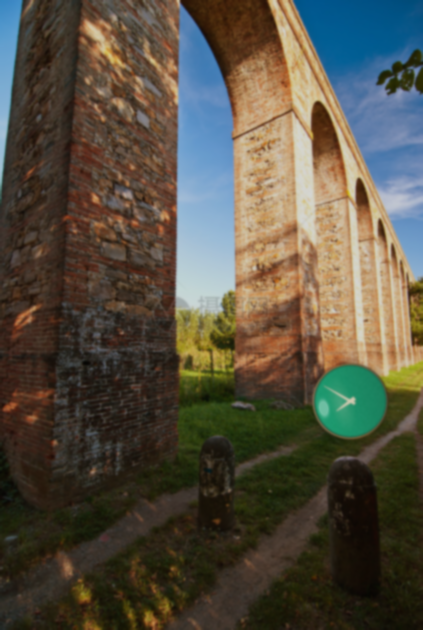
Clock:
h=7 m=50
